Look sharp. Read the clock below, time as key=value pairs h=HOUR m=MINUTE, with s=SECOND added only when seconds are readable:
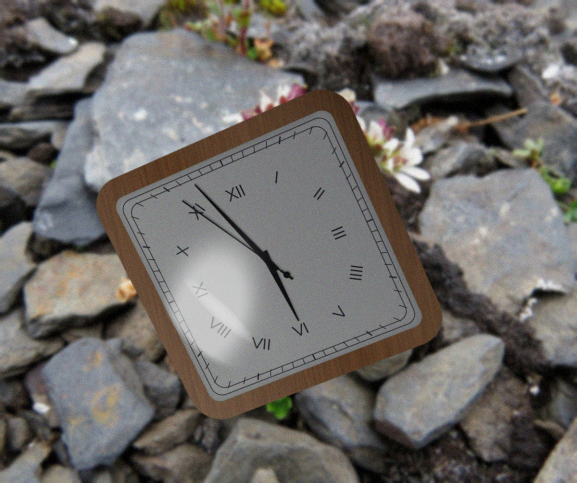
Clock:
h=5 m=56 s=55
